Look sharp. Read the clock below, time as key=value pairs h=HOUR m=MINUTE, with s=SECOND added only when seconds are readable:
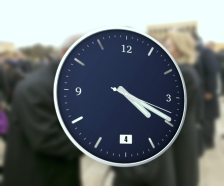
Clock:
h=4 m=19 s=18
